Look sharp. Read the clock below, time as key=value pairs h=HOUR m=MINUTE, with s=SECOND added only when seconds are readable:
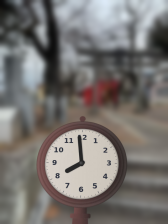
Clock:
h=7 m=59
